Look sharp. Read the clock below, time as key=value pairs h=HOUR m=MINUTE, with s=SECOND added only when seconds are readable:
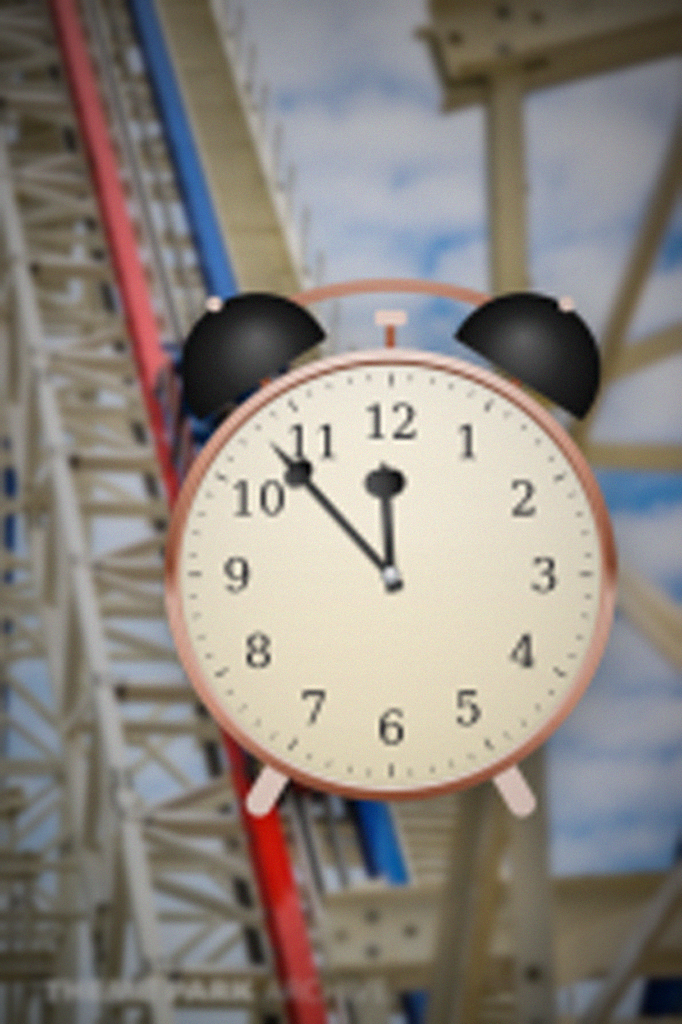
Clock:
h=11 m=53
